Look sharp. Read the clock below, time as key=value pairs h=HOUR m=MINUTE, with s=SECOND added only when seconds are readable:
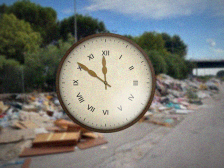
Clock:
h=11 m=51
